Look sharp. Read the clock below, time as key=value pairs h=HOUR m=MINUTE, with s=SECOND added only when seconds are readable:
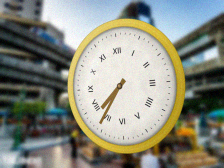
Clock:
h=7 m=36
